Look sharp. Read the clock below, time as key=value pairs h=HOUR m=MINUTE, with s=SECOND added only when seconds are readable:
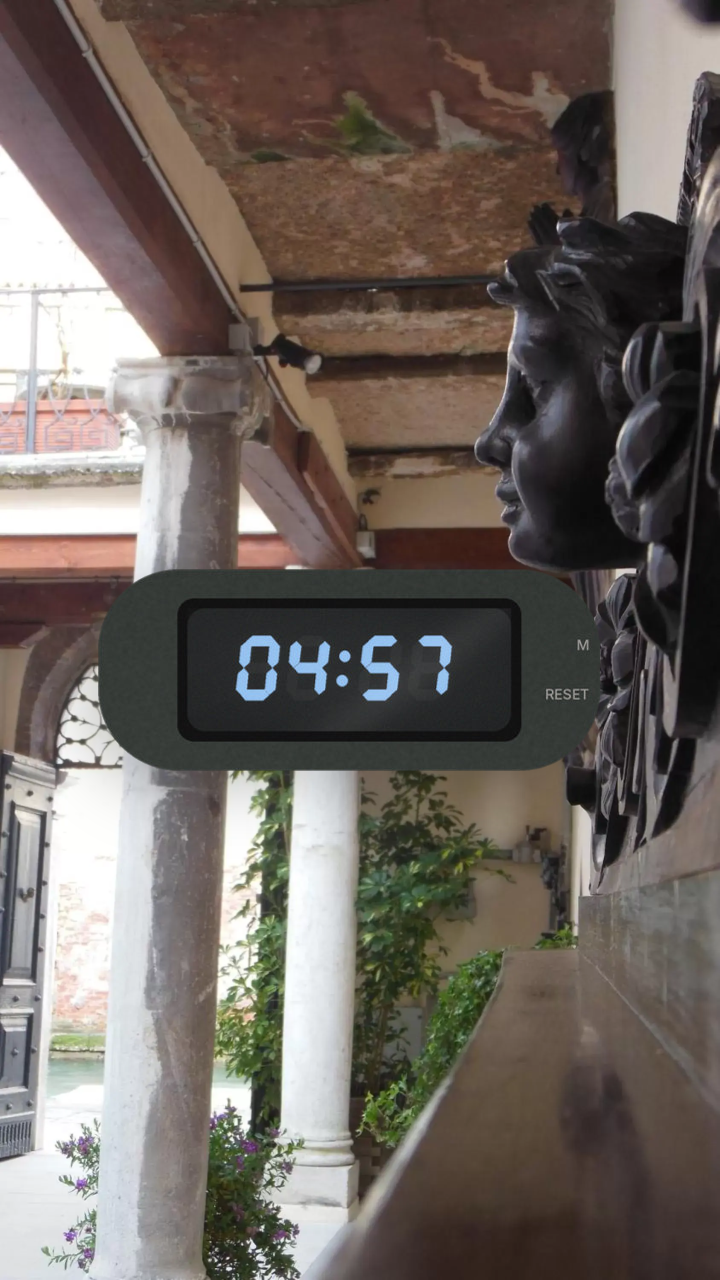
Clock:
h=4 m=57
